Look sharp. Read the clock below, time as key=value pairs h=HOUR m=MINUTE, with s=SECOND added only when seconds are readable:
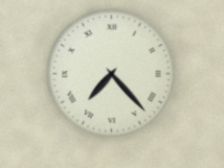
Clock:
h=7 m=23
